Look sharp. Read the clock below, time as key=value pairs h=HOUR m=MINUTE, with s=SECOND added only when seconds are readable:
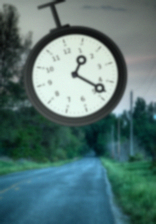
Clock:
h=1 m=23
